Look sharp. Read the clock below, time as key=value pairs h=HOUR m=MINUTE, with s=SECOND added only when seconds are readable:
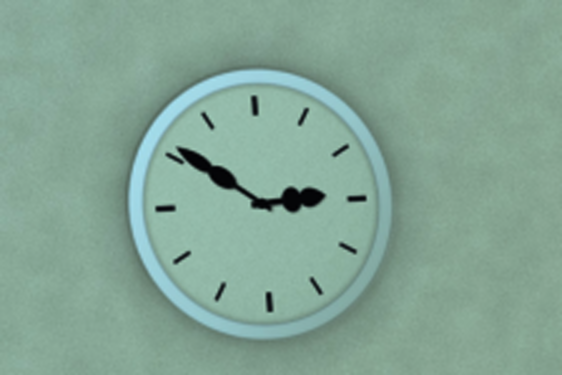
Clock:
h=2 m=51
